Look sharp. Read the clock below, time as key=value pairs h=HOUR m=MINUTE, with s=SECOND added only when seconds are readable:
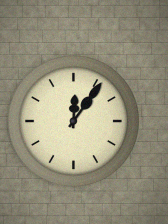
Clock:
h=12 m=6
